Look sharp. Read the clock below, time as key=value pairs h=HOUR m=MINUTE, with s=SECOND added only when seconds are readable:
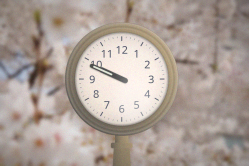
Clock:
h=9 m=49
